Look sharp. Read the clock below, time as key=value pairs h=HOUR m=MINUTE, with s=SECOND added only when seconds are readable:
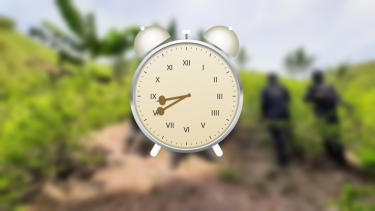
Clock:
h=8 m=40
